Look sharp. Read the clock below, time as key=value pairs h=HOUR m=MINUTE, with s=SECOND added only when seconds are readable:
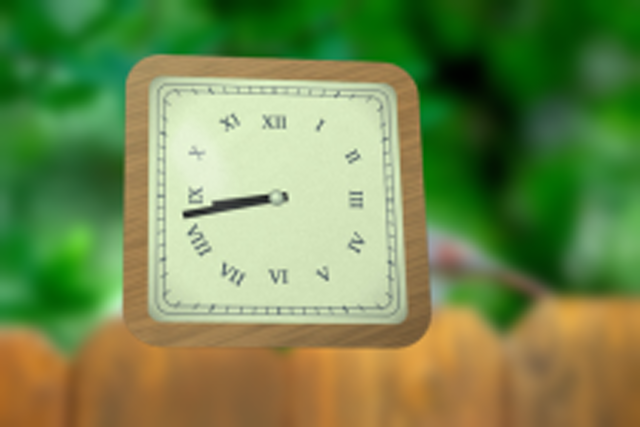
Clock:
h=8 m=43
